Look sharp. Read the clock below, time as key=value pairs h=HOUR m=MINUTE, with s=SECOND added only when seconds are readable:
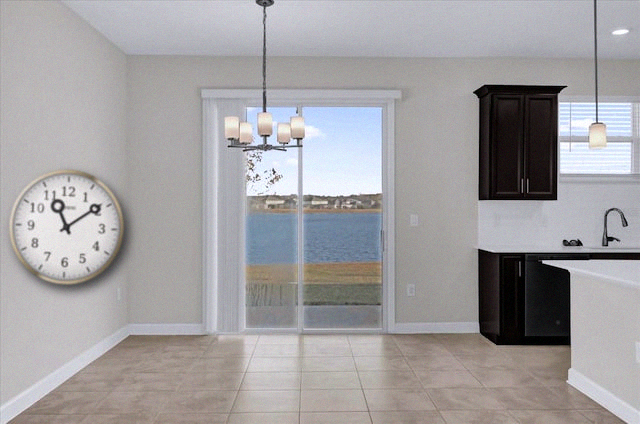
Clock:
h=11 m=9
